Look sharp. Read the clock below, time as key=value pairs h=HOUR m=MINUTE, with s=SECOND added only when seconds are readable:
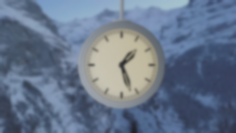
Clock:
h=1 m=27
